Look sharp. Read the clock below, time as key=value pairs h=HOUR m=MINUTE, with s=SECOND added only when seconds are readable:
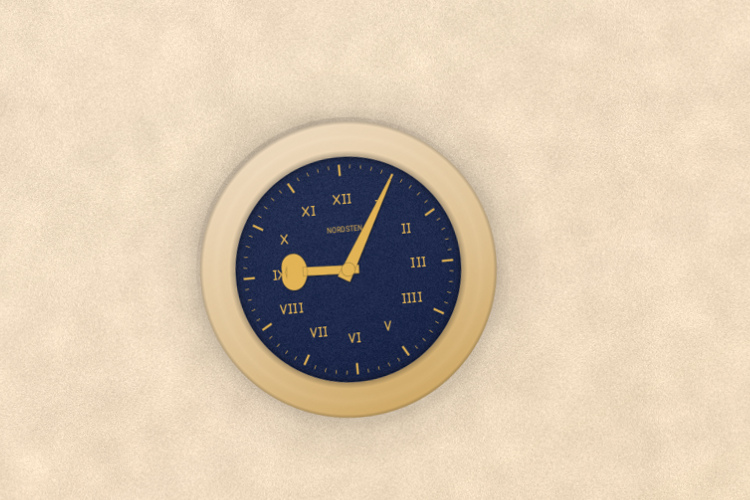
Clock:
h=9 m=5
